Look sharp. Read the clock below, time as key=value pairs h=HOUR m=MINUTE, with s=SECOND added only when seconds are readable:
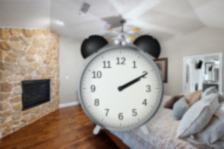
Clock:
h=2 m=10
